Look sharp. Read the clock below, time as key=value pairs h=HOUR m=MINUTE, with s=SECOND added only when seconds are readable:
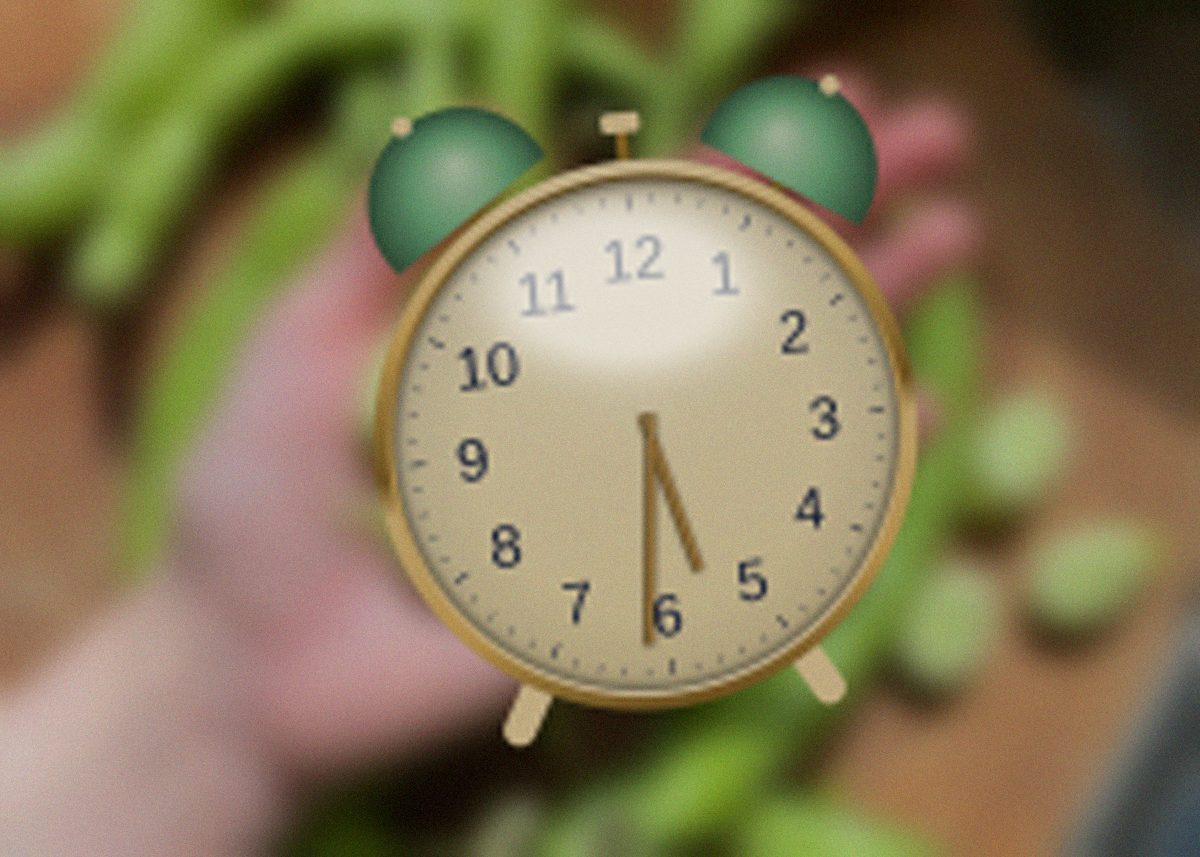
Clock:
h=5 m=31
